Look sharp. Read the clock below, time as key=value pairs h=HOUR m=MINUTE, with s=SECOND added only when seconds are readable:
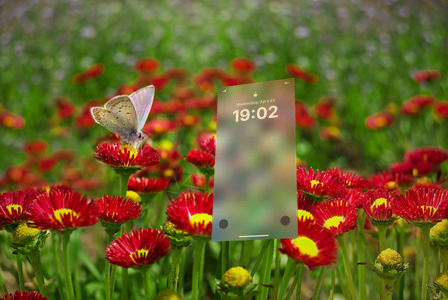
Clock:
h=19 m=2
